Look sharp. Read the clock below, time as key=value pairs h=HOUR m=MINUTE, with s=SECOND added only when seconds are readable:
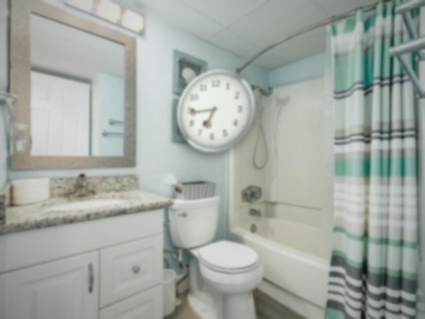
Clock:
h=6 m=44
